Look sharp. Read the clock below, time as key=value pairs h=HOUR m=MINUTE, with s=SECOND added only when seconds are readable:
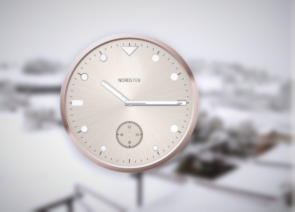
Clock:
h=10 m=15
